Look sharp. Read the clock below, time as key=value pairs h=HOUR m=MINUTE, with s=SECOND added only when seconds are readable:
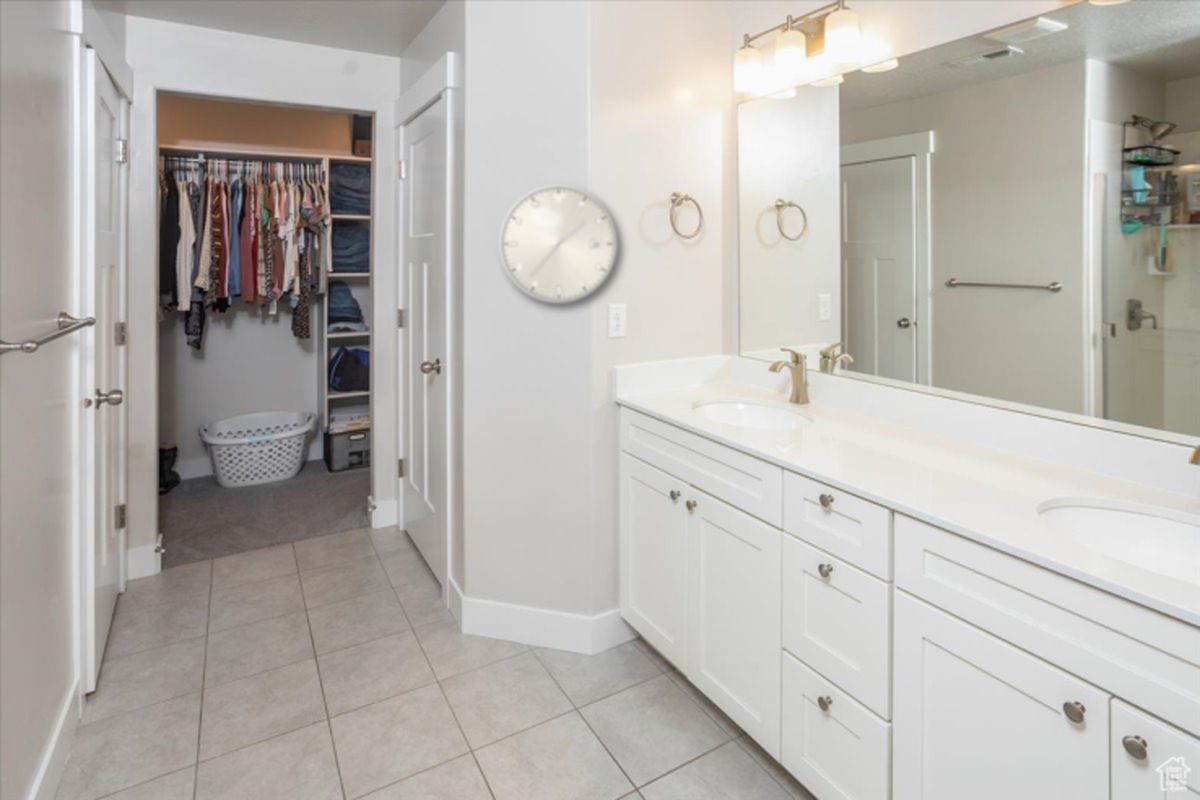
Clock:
h=1 m=37
